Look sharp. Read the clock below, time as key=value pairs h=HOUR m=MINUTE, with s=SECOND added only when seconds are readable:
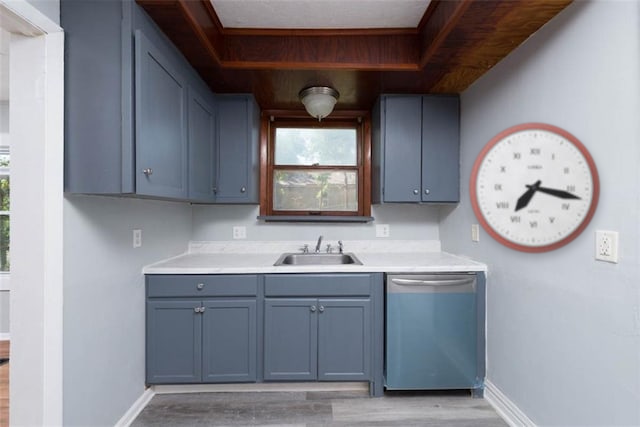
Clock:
h=7 m=17
